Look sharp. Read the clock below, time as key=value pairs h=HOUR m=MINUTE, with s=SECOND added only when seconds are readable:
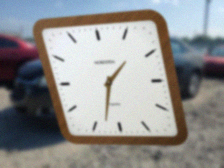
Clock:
h=1 m=33
